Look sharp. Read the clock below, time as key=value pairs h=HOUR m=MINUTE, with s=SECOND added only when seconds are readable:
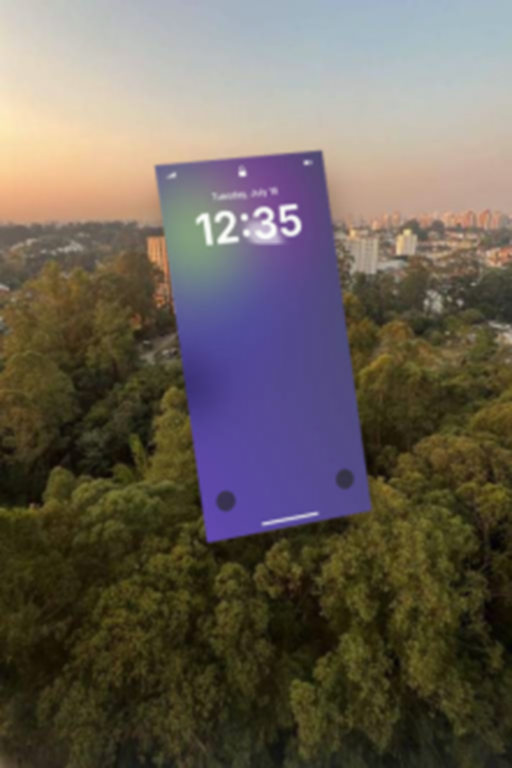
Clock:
h=12 m=35
